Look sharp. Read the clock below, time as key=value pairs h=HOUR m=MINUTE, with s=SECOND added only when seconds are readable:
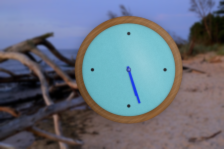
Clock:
h=5 m=27
